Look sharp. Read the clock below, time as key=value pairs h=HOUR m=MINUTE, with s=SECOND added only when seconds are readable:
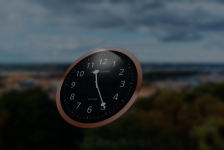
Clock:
h=11 m=25
